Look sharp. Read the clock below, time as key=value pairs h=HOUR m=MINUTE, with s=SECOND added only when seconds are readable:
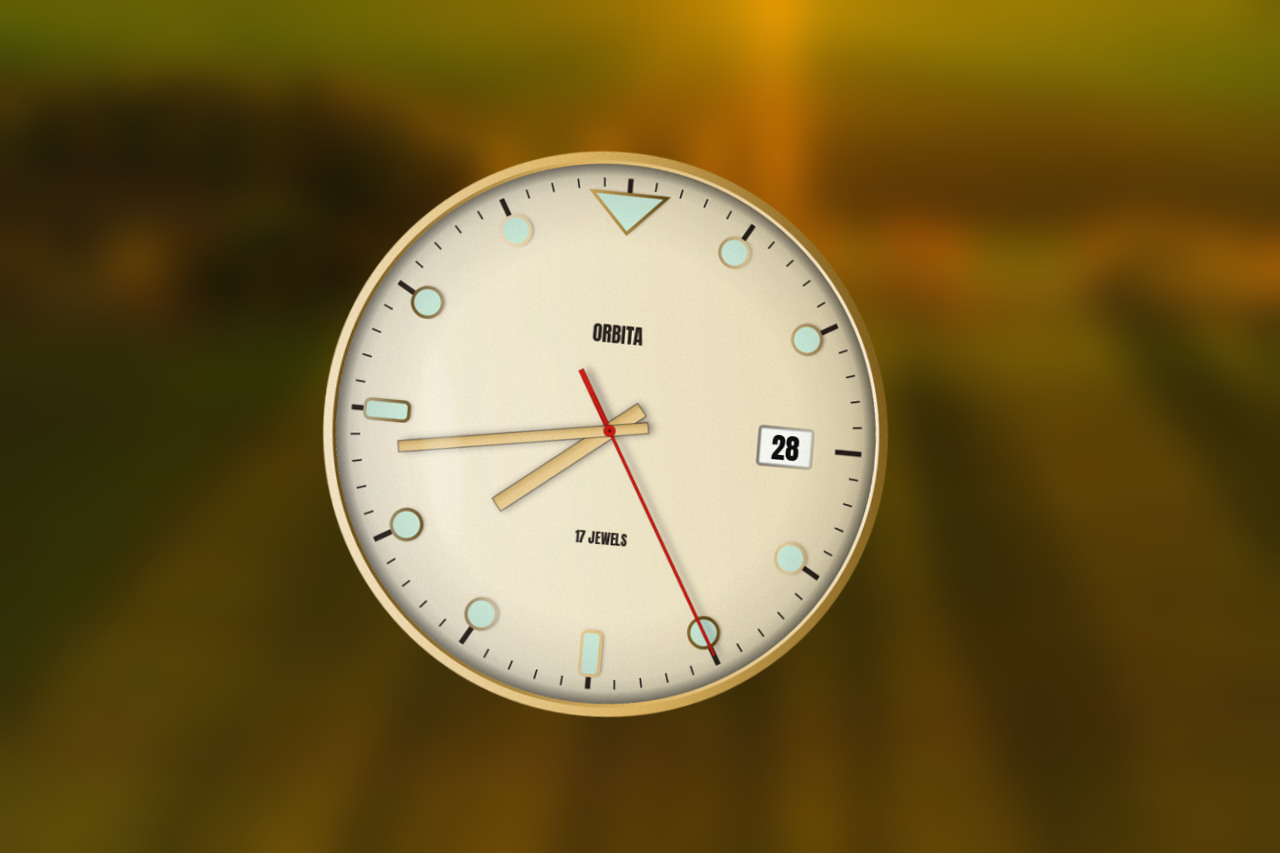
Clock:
h=7 m=43 s=25
